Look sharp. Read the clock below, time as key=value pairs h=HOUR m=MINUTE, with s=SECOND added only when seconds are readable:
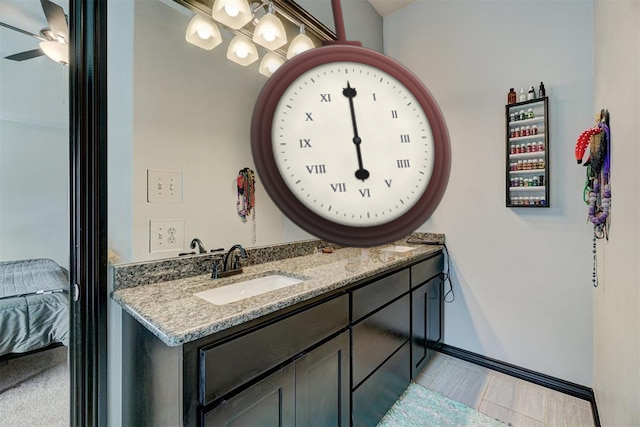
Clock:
h=6 m=0
